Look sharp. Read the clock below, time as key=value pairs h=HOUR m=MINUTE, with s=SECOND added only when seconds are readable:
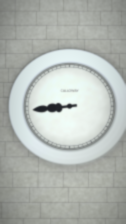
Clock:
h=8 m=44
